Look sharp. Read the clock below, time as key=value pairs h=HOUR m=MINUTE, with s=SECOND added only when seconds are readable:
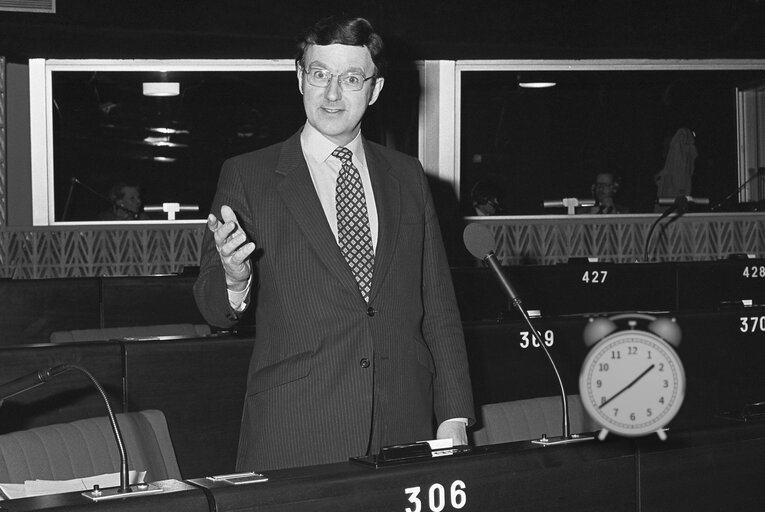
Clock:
h=1 m=39
